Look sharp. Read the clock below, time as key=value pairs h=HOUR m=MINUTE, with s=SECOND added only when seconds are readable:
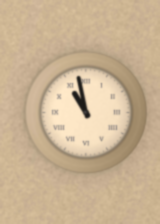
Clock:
h=10 m=58
